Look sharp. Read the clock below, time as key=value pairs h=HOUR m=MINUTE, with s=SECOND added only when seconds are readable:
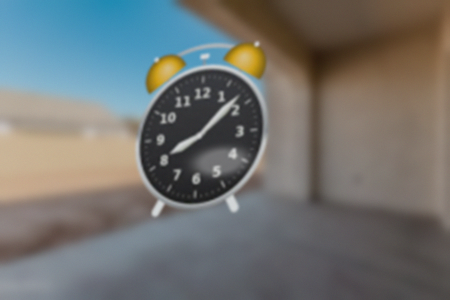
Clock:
h=8 m=8
